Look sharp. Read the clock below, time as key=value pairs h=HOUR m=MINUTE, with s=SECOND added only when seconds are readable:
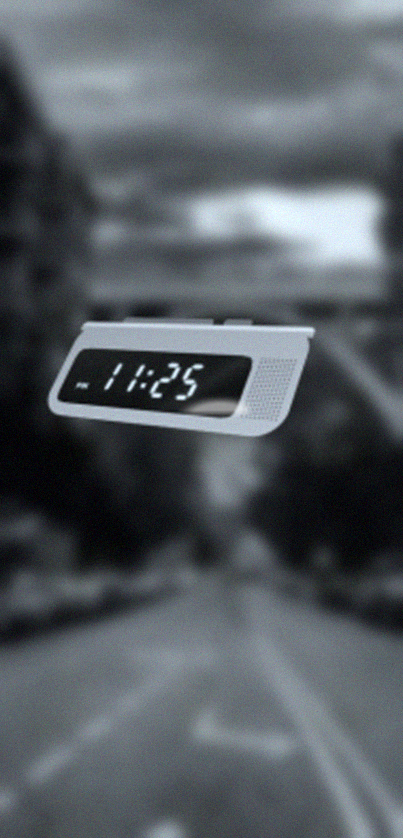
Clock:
h=11 m=25
